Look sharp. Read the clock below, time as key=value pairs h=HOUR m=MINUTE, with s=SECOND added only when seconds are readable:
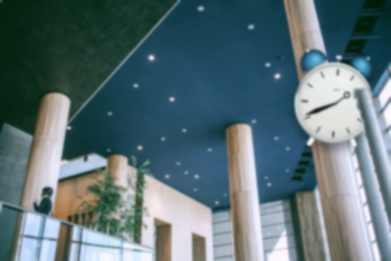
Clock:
h=1 m=41
